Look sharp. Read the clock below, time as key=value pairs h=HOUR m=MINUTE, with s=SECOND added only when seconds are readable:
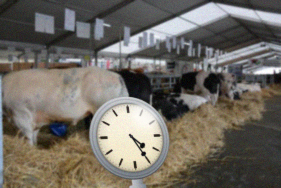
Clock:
h=4 m=25
